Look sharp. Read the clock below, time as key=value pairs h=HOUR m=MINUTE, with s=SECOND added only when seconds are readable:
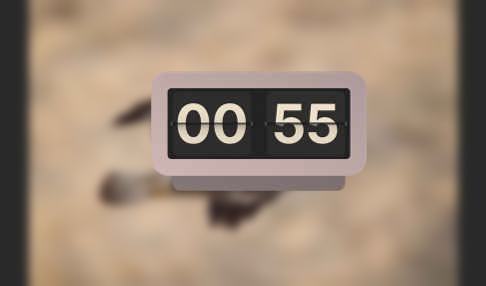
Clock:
h=0 m=55
